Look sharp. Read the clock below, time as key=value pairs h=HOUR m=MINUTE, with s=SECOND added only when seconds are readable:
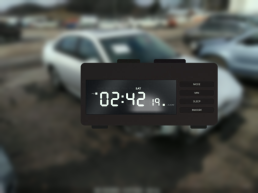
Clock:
h=2 m=42 s=19
